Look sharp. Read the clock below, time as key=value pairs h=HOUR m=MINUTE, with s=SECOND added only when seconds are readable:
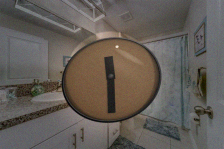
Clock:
h=11 m=28
